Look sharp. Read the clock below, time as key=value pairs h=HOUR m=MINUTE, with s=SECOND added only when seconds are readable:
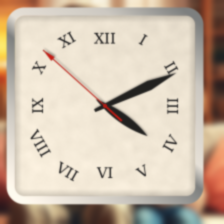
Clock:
h=4 m=10 s=52
